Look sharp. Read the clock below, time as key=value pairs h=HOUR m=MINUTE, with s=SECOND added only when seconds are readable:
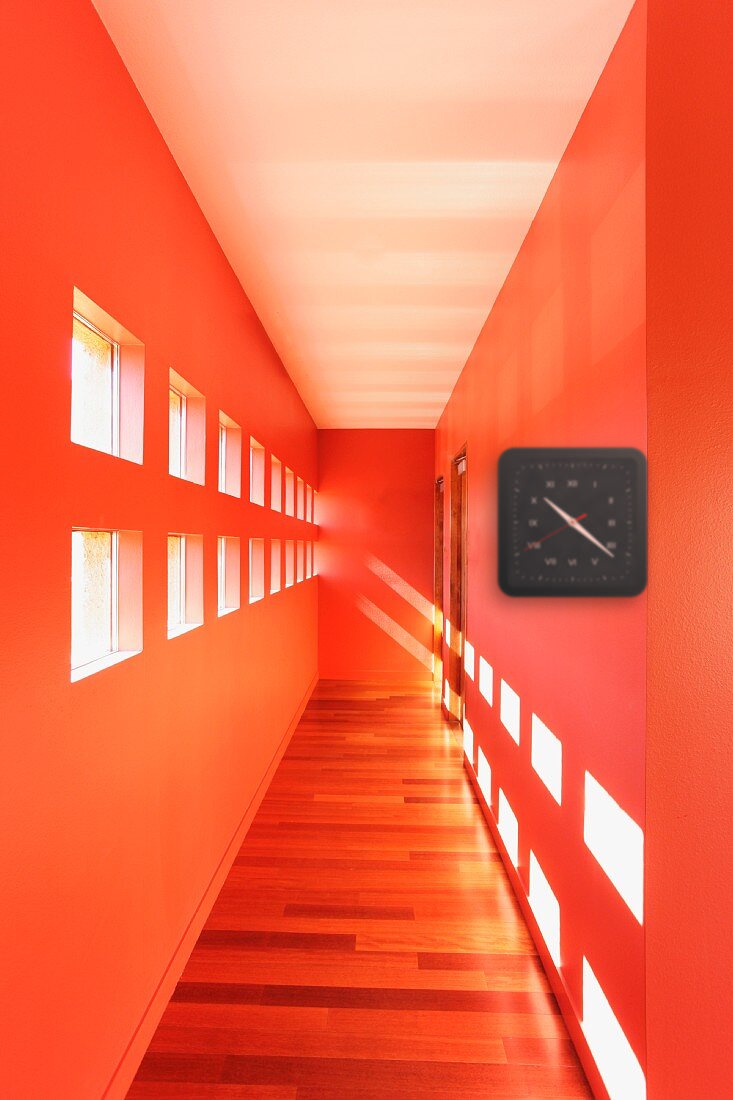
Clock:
h=10 m=21 s=40
